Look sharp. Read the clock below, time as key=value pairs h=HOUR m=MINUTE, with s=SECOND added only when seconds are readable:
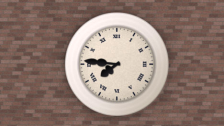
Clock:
h=7 m=46
